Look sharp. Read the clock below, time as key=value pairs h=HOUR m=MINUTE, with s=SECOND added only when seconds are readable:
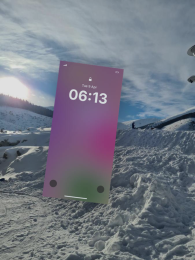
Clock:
h=6 m=13
